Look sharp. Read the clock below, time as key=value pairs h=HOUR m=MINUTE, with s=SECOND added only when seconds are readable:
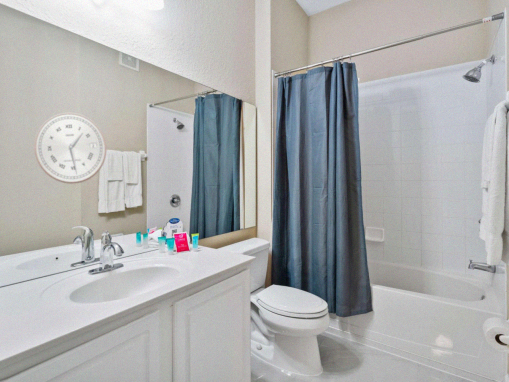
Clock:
h=1 m=29
